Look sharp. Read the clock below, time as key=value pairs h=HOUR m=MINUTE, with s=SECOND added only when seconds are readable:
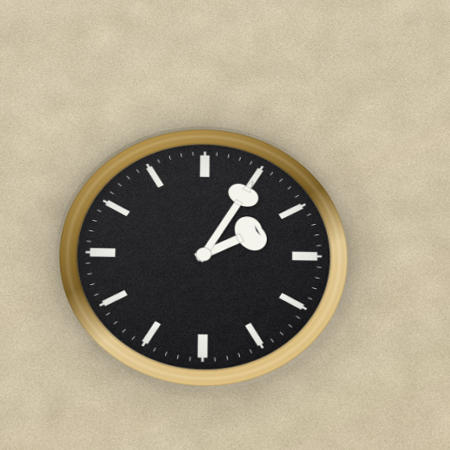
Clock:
h=2 m=5
